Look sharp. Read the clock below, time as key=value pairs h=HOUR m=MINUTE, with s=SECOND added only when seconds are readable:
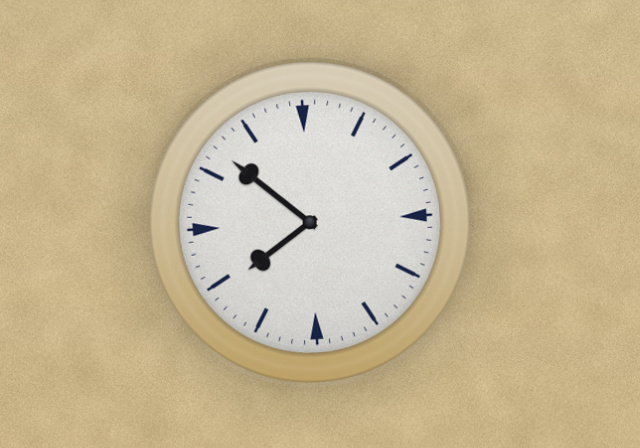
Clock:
h=7 m=52
